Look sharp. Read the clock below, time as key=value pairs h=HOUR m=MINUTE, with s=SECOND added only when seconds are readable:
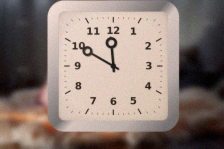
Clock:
h=11 m=50
